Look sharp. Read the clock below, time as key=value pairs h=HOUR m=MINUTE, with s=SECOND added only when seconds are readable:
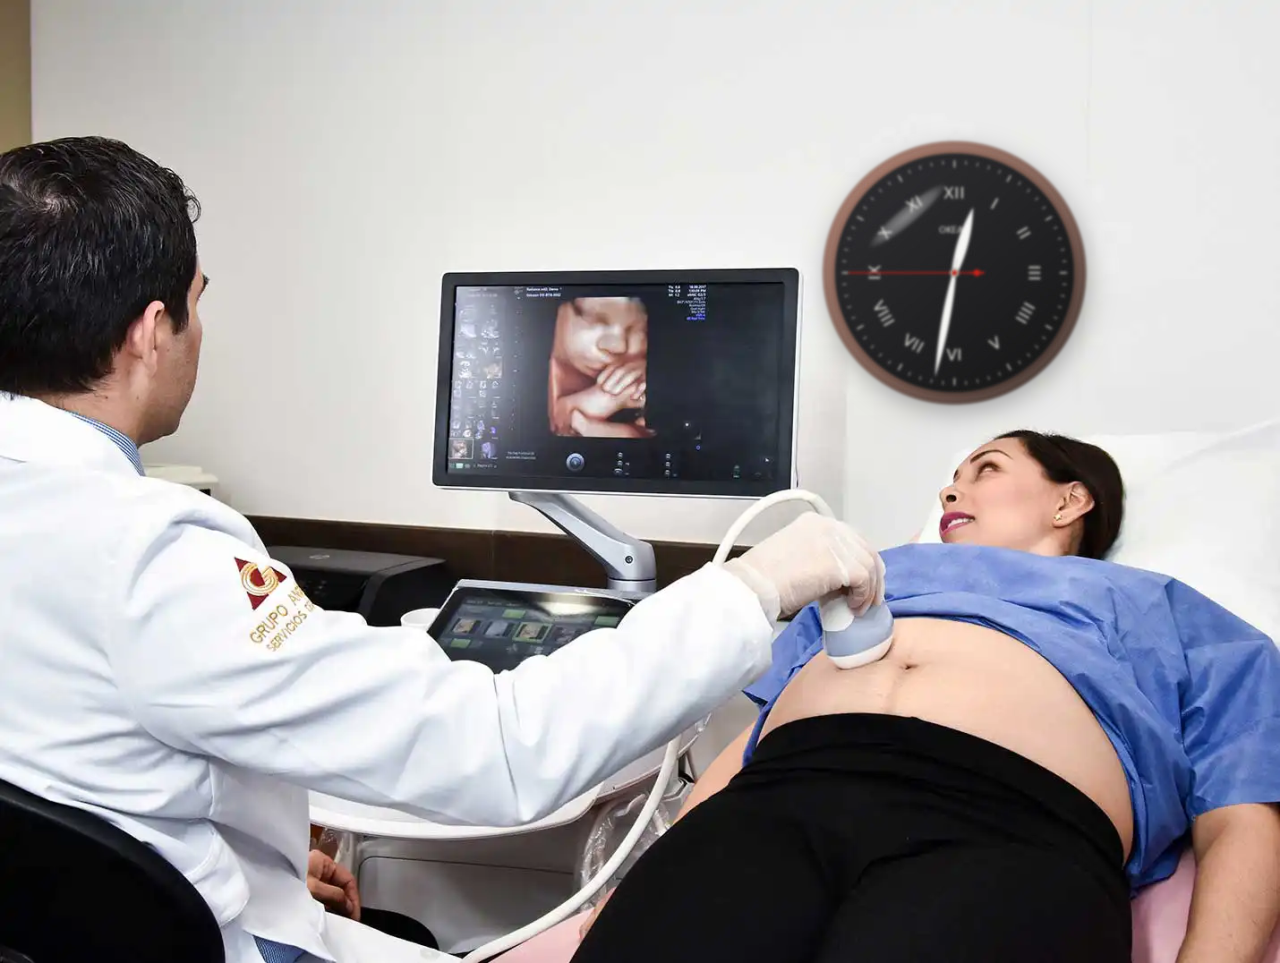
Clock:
h=12 m=31 s=45
